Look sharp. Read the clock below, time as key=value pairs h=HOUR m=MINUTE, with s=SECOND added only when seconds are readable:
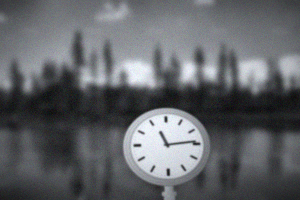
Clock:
h=11 m=14
